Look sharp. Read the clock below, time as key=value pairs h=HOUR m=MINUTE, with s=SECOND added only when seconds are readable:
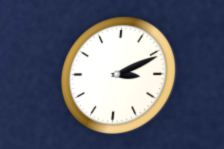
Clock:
h=3 m=11
